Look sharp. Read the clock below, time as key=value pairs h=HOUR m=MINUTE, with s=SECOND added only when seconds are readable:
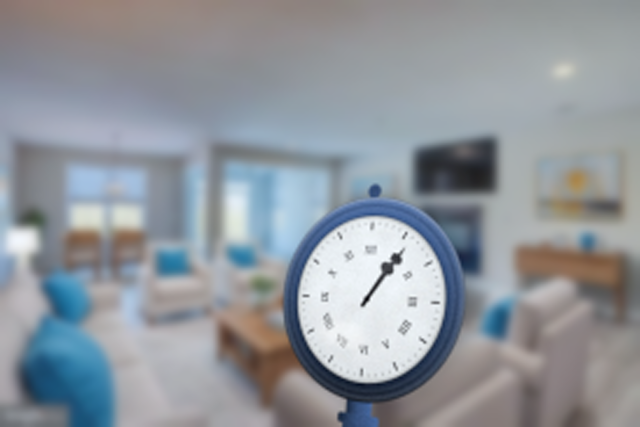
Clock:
h=1 m=6
